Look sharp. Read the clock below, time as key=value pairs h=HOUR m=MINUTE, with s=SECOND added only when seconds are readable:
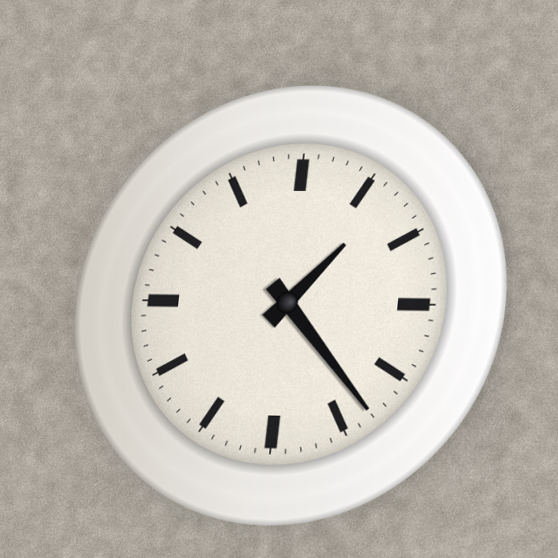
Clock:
h=1 m=23
